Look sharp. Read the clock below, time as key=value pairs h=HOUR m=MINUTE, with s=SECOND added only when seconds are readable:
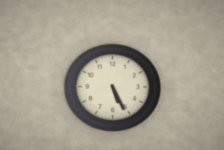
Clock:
h=5 m=26
